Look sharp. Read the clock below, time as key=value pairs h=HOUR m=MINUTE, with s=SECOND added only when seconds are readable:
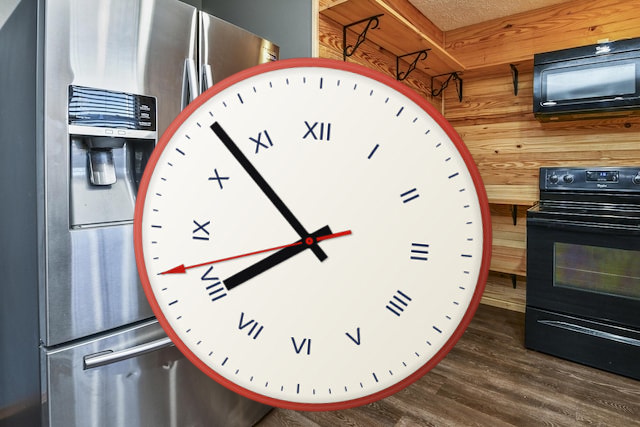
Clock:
h=7 m=52 s=42
